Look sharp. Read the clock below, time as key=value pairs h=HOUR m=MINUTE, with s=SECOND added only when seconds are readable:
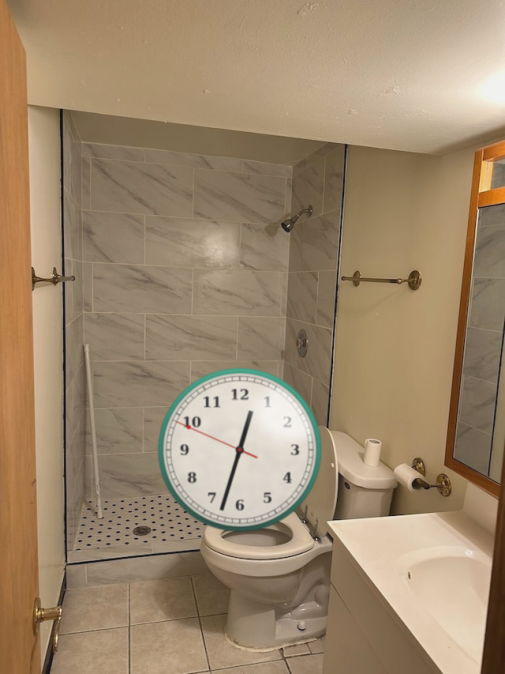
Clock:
h=12 m=32 s=49
